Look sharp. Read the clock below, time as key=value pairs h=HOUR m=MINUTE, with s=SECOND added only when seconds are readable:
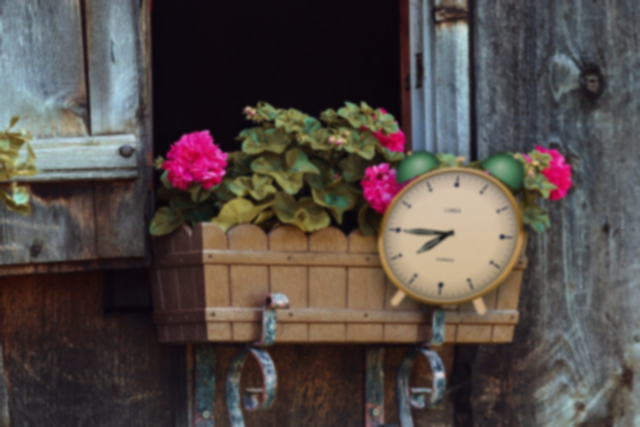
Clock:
h=7 m=45
